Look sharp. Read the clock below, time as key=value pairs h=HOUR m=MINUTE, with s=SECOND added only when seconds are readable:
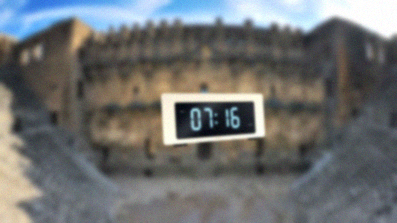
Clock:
h=7 m=16
